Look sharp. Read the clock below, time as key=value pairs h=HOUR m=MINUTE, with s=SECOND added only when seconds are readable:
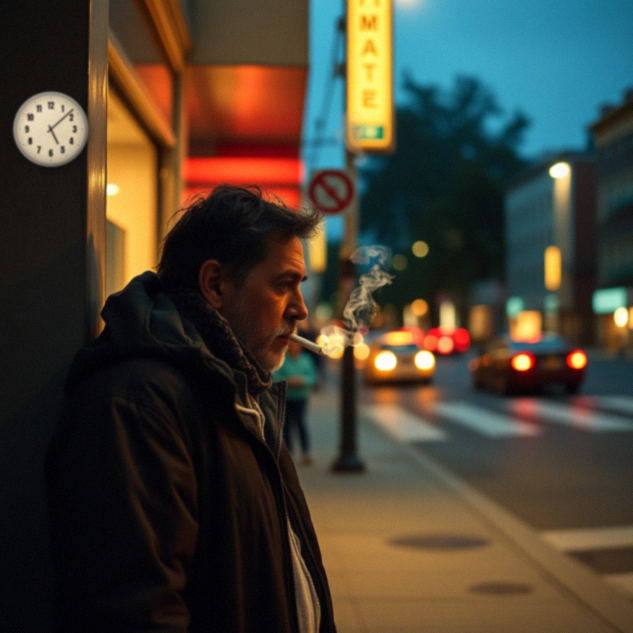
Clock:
h=5 m=8
